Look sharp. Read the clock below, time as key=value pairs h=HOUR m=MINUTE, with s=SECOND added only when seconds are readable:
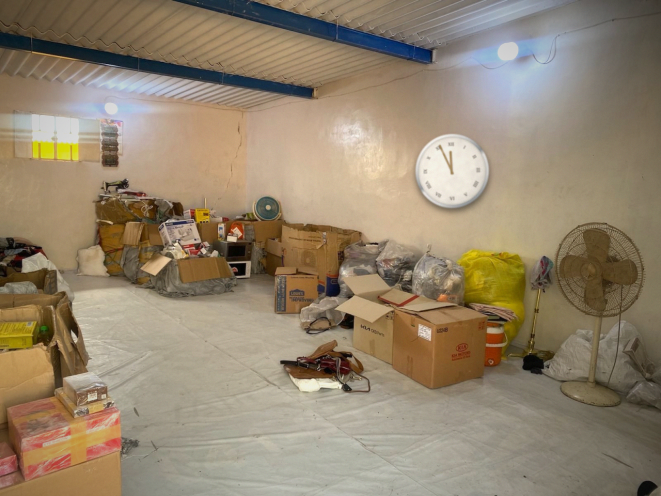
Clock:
h=11 m=56
